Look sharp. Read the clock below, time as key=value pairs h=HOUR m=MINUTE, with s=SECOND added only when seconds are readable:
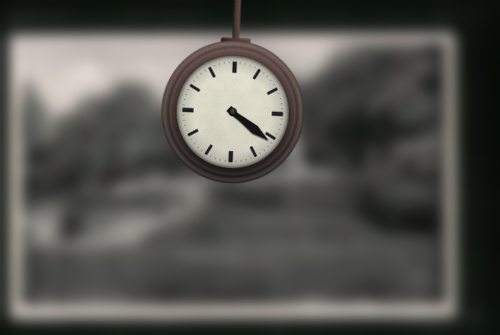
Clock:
h=4 m=21
